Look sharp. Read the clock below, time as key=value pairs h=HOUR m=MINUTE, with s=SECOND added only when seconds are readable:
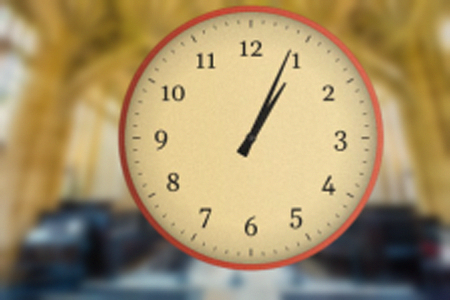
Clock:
h=1 m=4
